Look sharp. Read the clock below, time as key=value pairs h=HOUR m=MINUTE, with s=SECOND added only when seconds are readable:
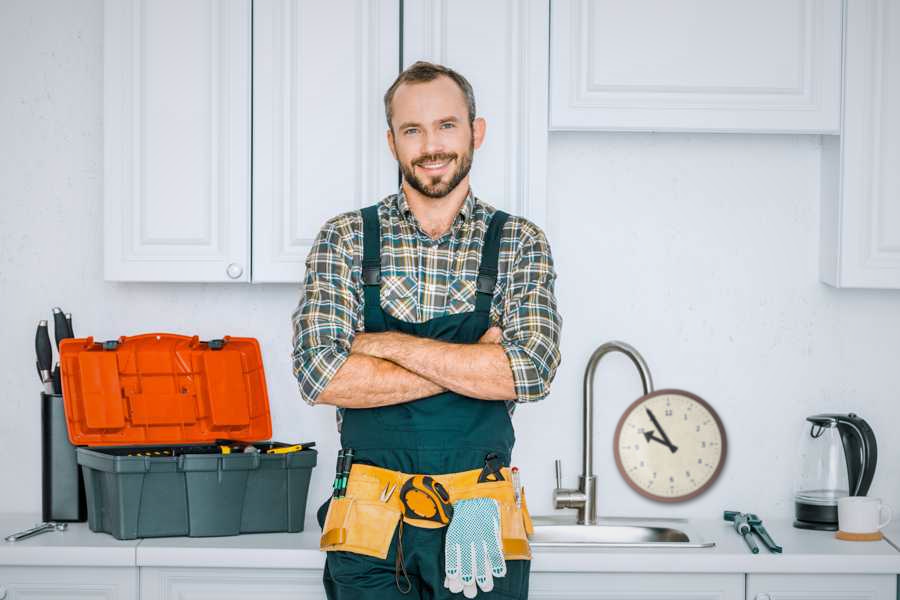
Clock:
h=9 m=55
